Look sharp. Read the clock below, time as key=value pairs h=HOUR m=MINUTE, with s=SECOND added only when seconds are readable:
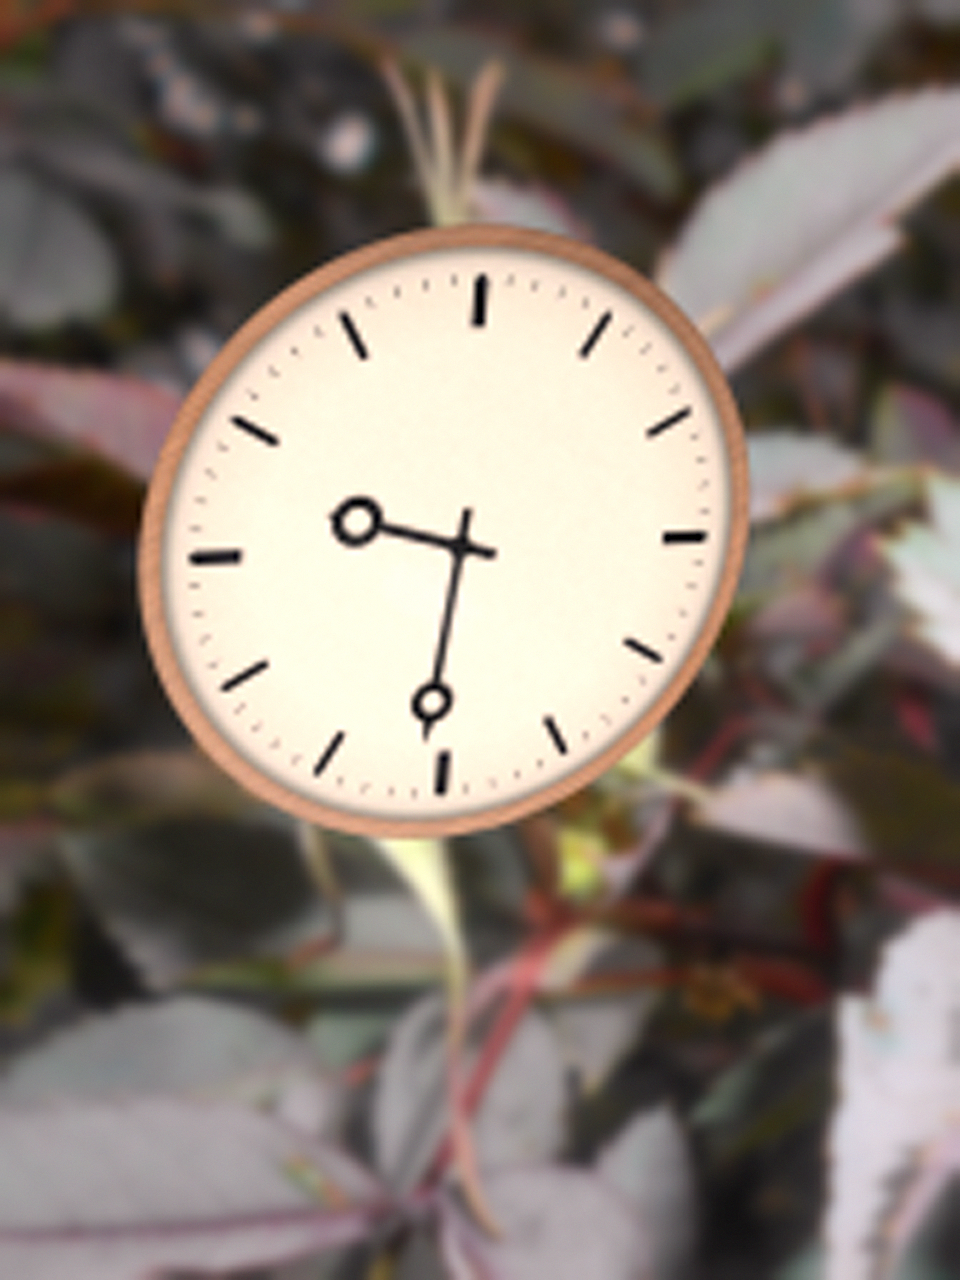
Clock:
h=9 m=31
